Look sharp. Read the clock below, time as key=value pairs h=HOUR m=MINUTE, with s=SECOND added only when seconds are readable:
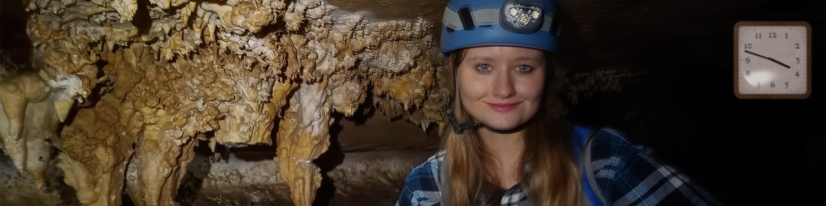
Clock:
h=3 m=48
